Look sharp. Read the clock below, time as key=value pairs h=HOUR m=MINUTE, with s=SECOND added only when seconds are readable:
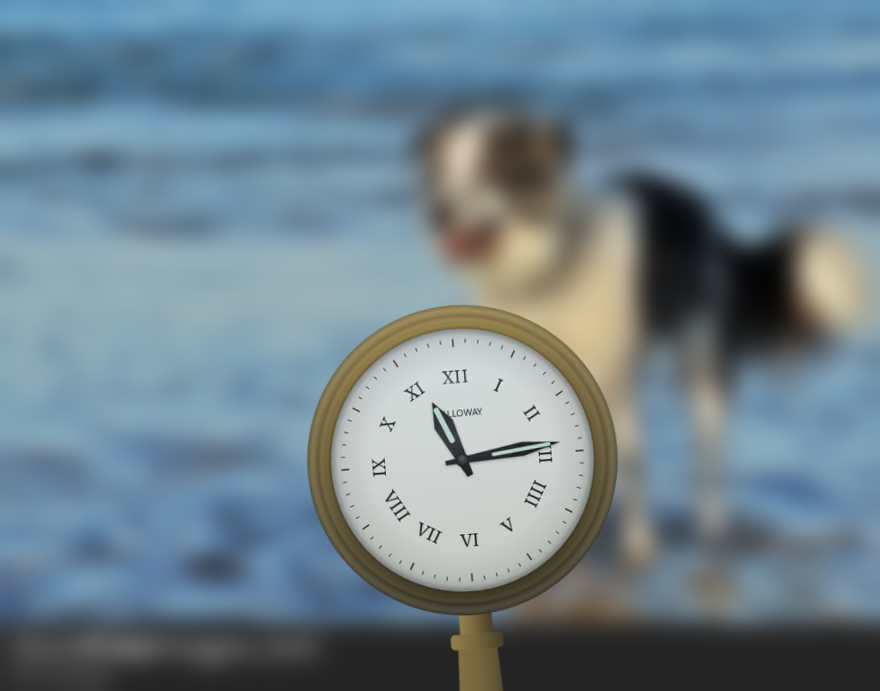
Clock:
h=11 m=14
